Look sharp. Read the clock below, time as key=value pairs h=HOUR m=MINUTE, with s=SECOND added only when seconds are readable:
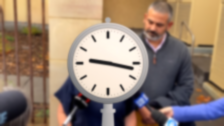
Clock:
h=9 m=17
